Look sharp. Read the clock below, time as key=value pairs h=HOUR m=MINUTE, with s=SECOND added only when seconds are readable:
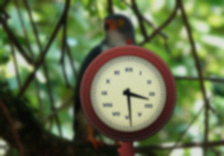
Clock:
h=3 m=29
